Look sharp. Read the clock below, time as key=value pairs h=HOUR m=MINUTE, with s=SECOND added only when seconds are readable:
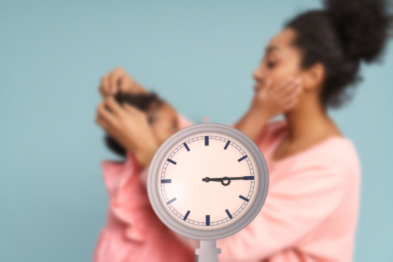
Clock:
h=3 m=15
